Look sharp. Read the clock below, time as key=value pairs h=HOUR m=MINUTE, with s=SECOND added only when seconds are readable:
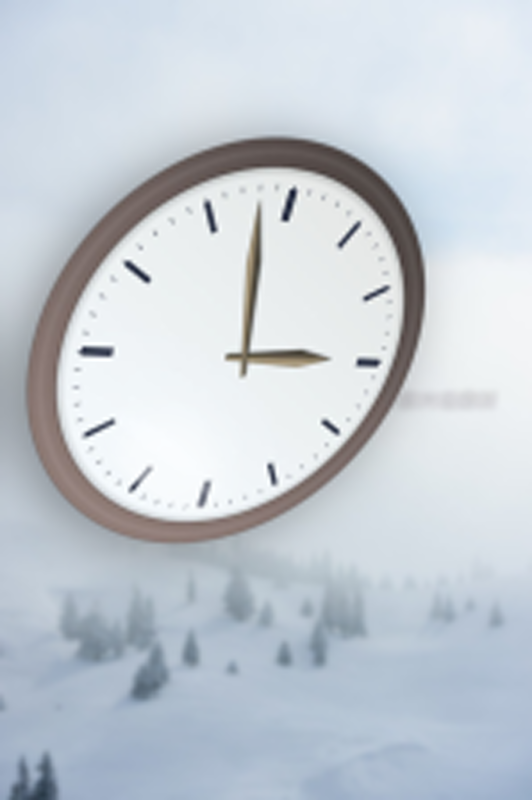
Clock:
h=2 m=58
